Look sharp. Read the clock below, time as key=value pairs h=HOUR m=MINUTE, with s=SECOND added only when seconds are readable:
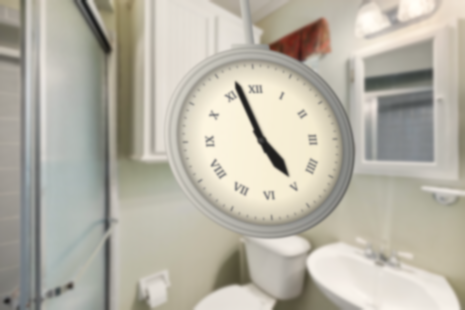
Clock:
h=4 m=57
